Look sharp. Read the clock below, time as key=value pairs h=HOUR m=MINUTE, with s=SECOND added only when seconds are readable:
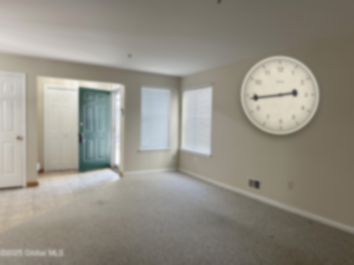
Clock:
h=2 m=44
